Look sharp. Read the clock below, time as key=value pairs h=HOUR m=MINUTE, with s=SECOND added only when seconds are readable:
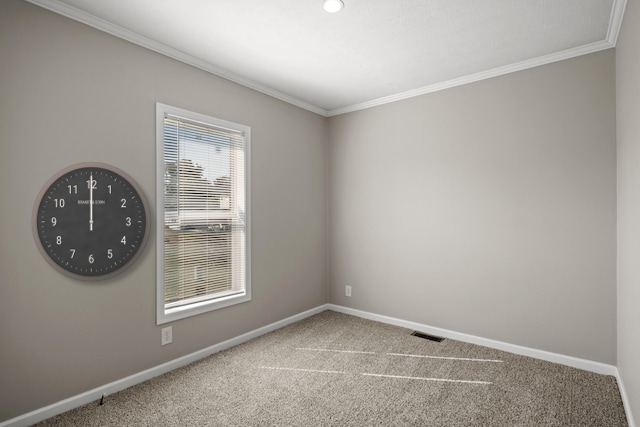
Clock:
h=12 m=0
